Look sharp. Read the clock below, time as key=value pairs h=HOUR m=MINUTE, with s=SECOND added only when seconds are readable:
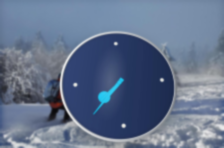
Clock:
h=7 m=37
